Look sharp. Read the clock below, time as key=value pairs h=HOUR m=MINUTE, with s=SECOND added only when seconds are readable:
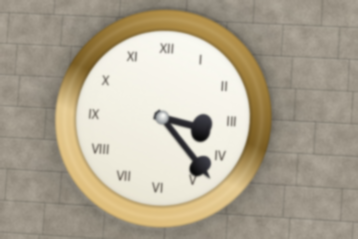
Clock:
h=3 m=23
